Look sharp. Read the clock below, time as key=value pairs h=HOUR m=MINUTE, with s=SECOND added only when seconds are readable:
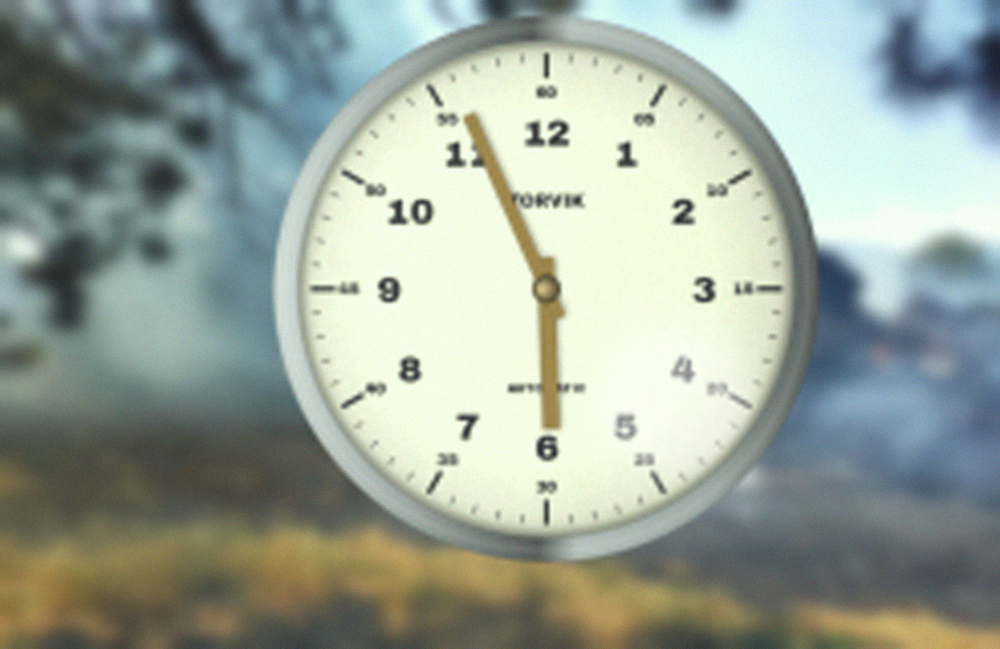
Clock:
h=5 m=56
